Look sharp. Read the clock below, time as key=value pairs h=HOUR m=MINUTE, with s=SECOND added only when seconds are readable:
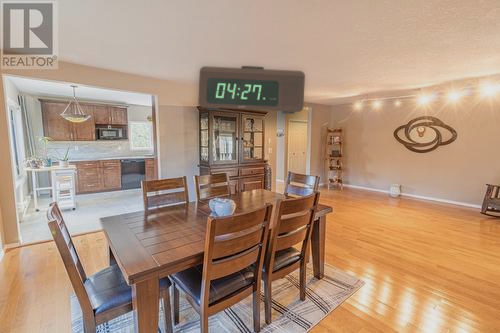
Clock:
h=4 m=27
